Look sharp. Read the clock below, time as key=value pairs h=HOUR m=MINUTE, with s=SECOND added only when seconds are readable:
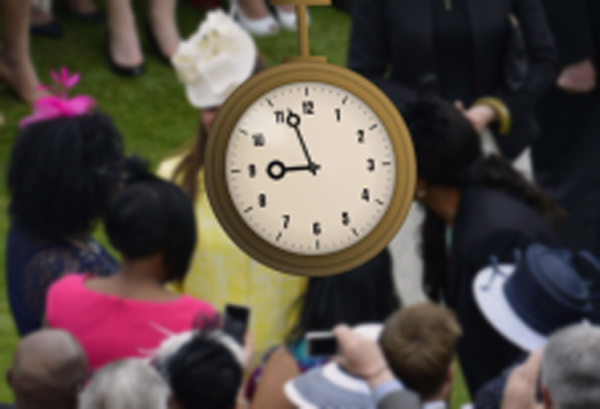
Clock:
h=8 m=57
